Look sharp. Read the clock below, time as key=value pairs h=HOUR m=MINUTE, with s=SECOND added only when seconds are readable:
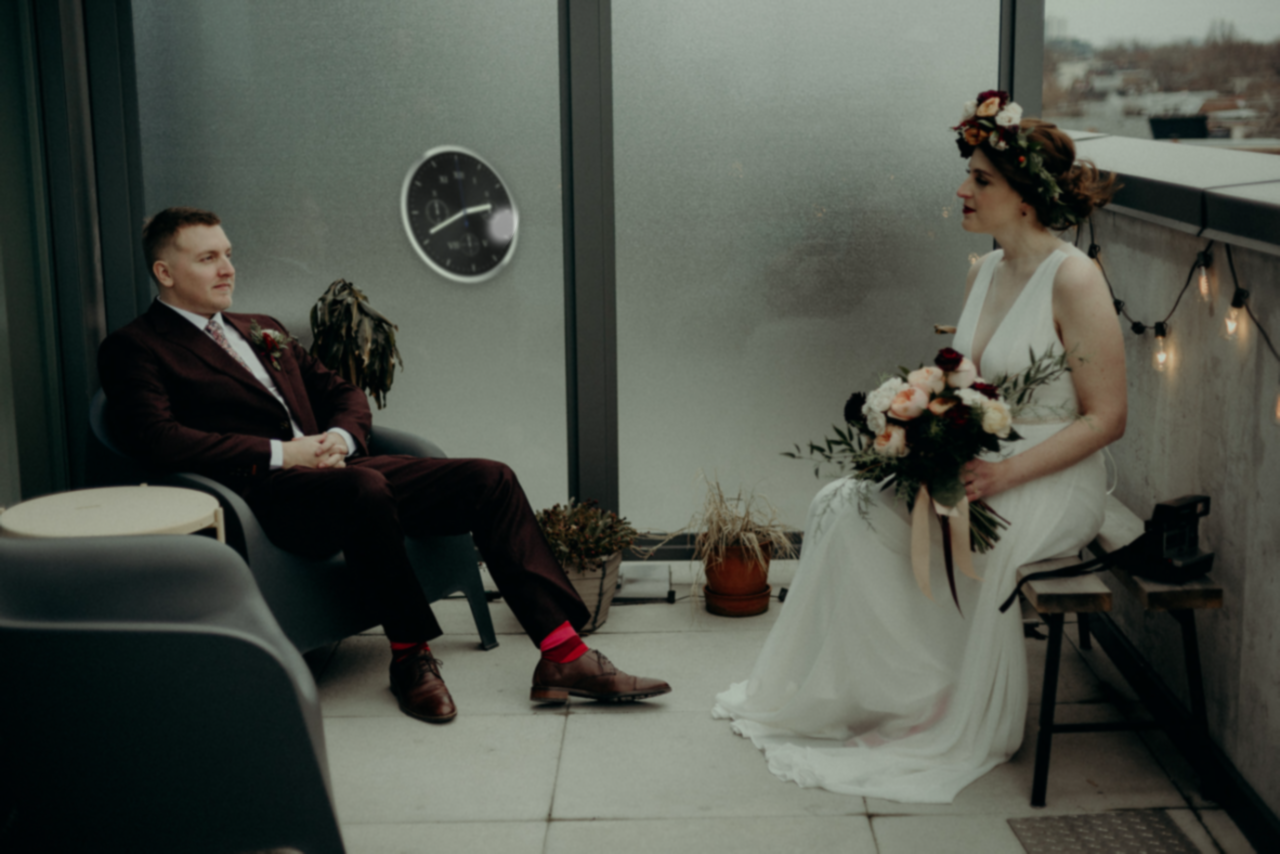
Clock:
h=2 m=41
